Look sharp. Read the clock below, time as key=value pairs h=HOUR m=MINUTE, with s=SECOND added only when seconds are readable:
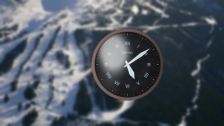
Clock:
h=5 m=9
